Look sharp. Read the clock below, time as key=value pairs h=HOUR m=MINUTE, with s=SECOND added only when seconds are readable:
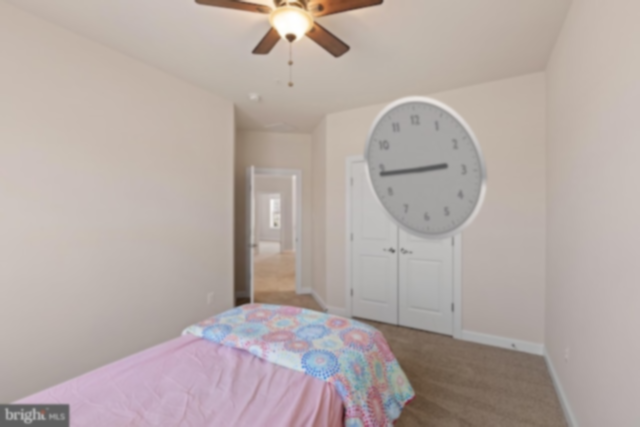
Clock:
h=2 m=44
